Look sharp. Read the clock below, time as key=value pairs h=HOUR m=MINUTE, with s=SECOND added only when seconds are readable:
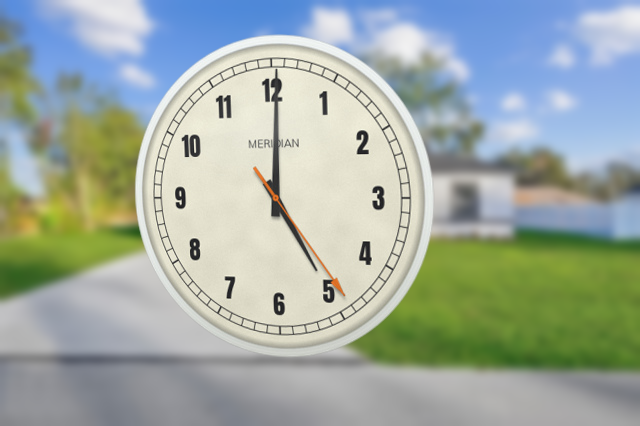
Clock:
h=5 m=0 s=24
